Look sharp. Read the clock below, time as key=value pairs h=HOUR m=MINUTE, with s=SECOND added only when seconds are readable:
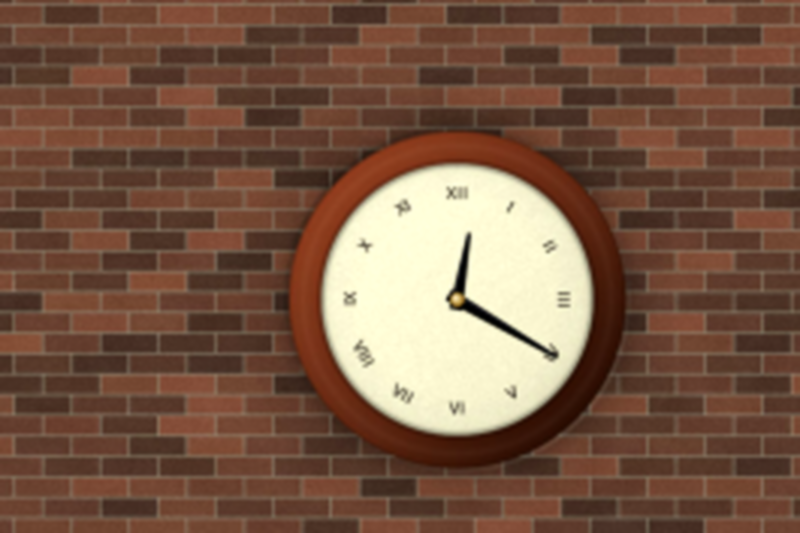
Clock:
h=12 m=20
